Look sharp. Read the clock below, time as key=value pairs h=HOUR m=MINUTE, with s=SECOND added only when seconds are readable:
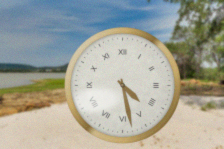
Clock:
h=4 m=28
